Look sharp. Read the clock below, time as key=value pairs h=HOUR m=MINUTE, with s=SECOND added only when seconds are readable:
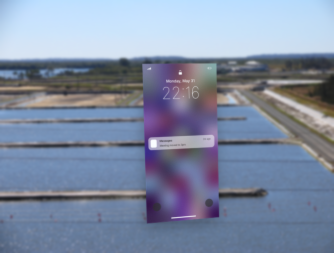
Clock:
h=22 m=16
